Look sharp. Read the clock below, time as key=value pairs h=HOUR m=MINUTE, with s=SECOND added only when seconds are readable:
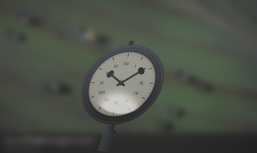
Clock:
h=10 m=9
